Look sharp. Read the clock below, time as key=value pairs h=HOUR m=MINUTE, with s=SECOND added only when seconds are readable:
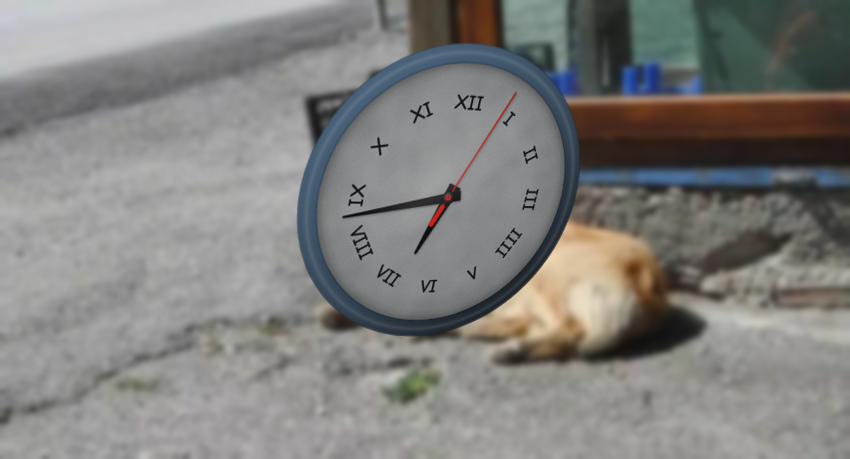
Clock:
h=6 m=43 s=4
